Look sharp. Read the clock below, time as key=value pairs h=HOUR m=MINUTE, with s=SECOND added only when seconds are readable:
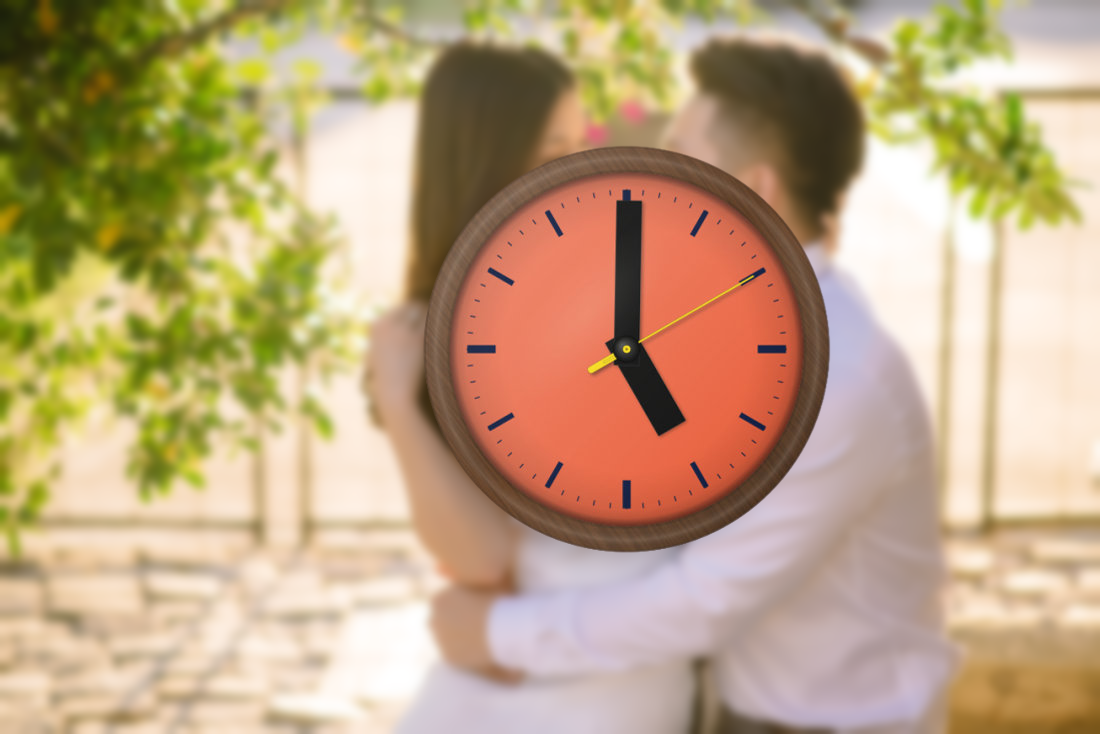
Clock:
h=5 m=0 s=10
